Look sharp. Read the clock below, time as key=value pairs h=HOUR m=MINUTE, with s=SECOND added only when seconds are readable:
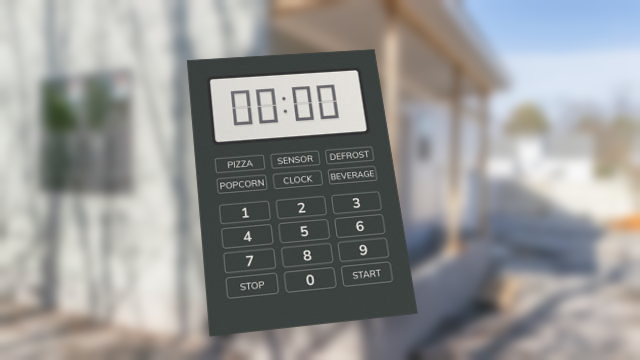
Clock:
h=0 m=0
